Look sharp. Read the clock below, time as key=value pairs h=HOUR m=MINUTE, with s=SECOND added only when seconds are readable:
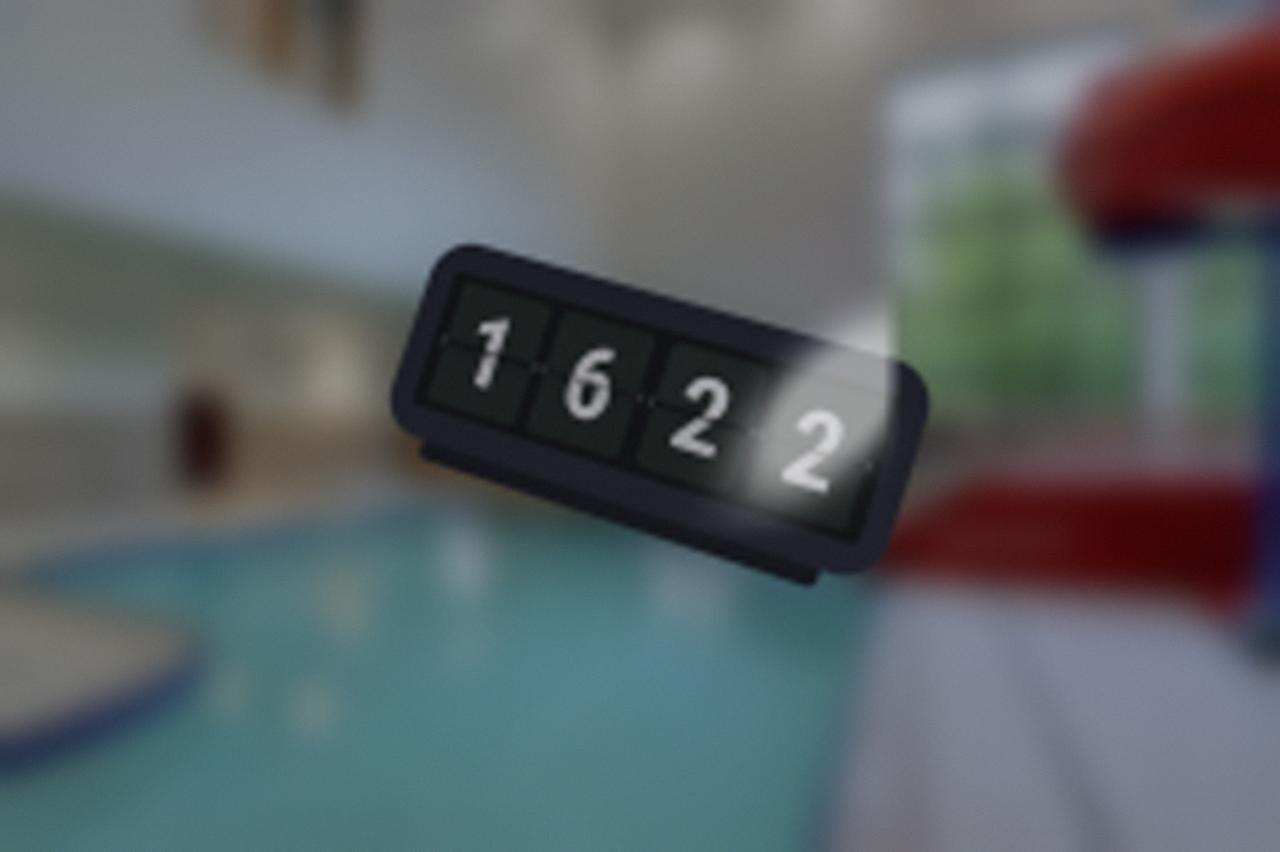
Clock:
h=16 m=22
